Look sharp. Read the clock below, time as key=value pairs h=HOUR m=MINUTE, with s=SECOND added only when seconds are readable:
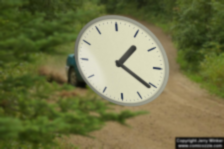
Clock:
h=1 m=21
